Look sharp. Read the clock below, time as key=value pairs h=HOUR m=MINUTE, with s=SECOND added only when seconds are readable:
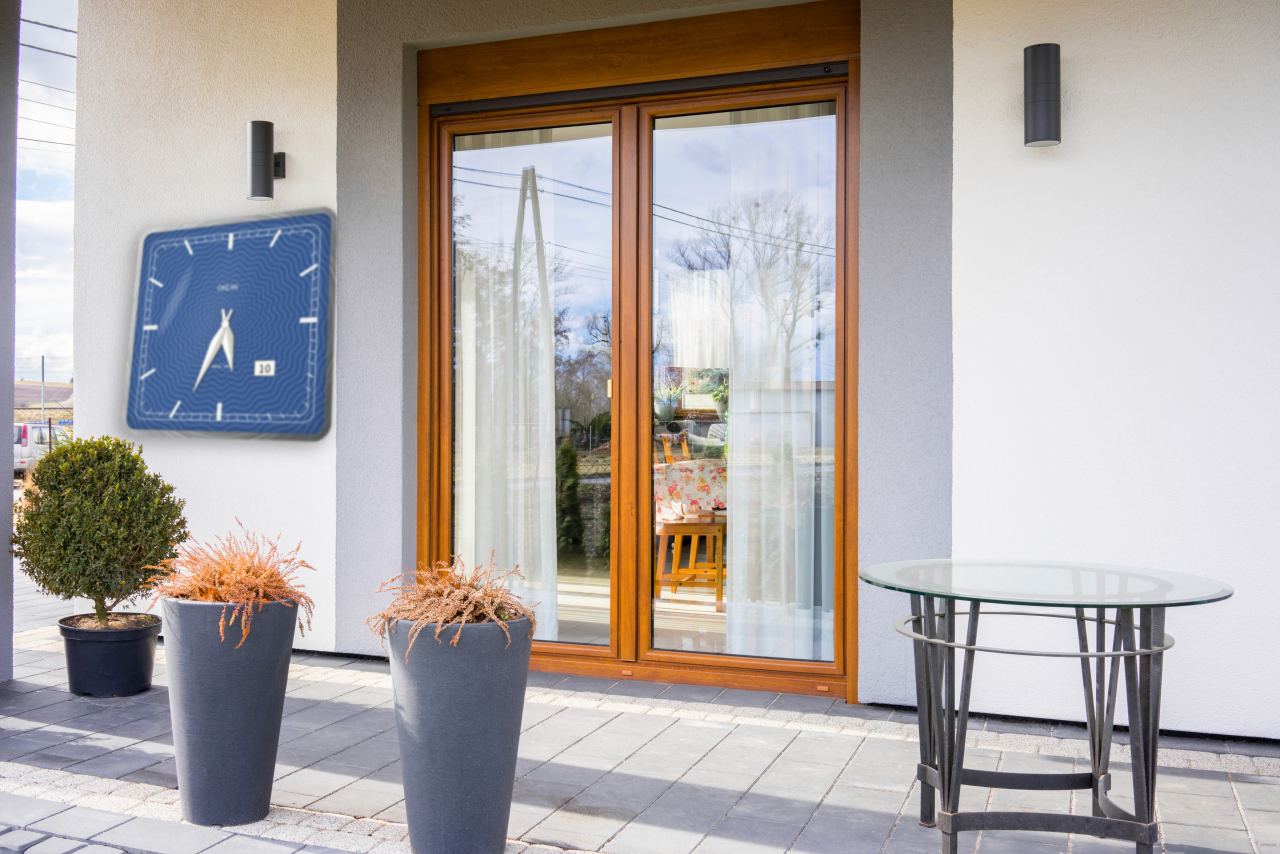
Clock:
h=5 m=34
